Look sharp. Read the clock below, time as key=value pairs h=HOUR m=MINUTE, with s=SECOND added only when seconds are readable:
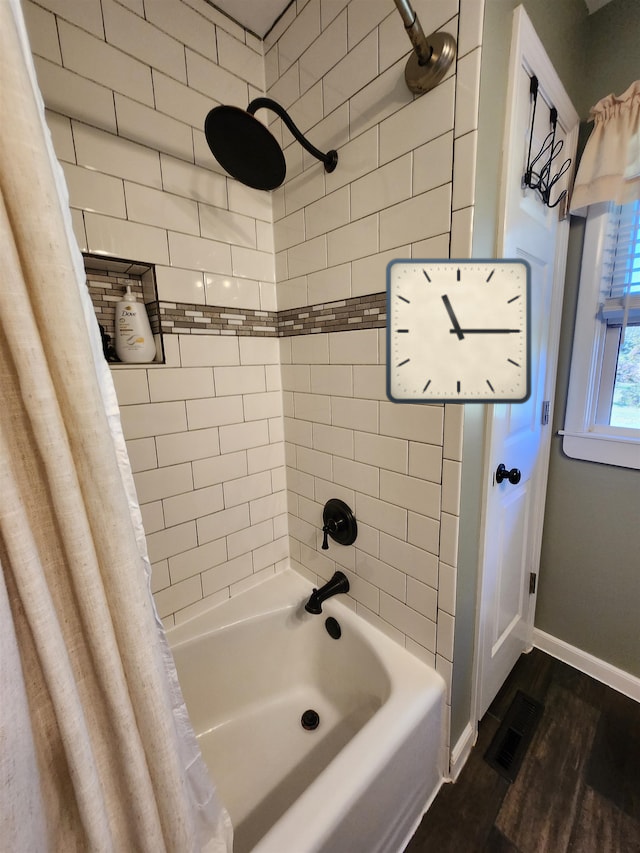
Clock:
h=11 m=15
